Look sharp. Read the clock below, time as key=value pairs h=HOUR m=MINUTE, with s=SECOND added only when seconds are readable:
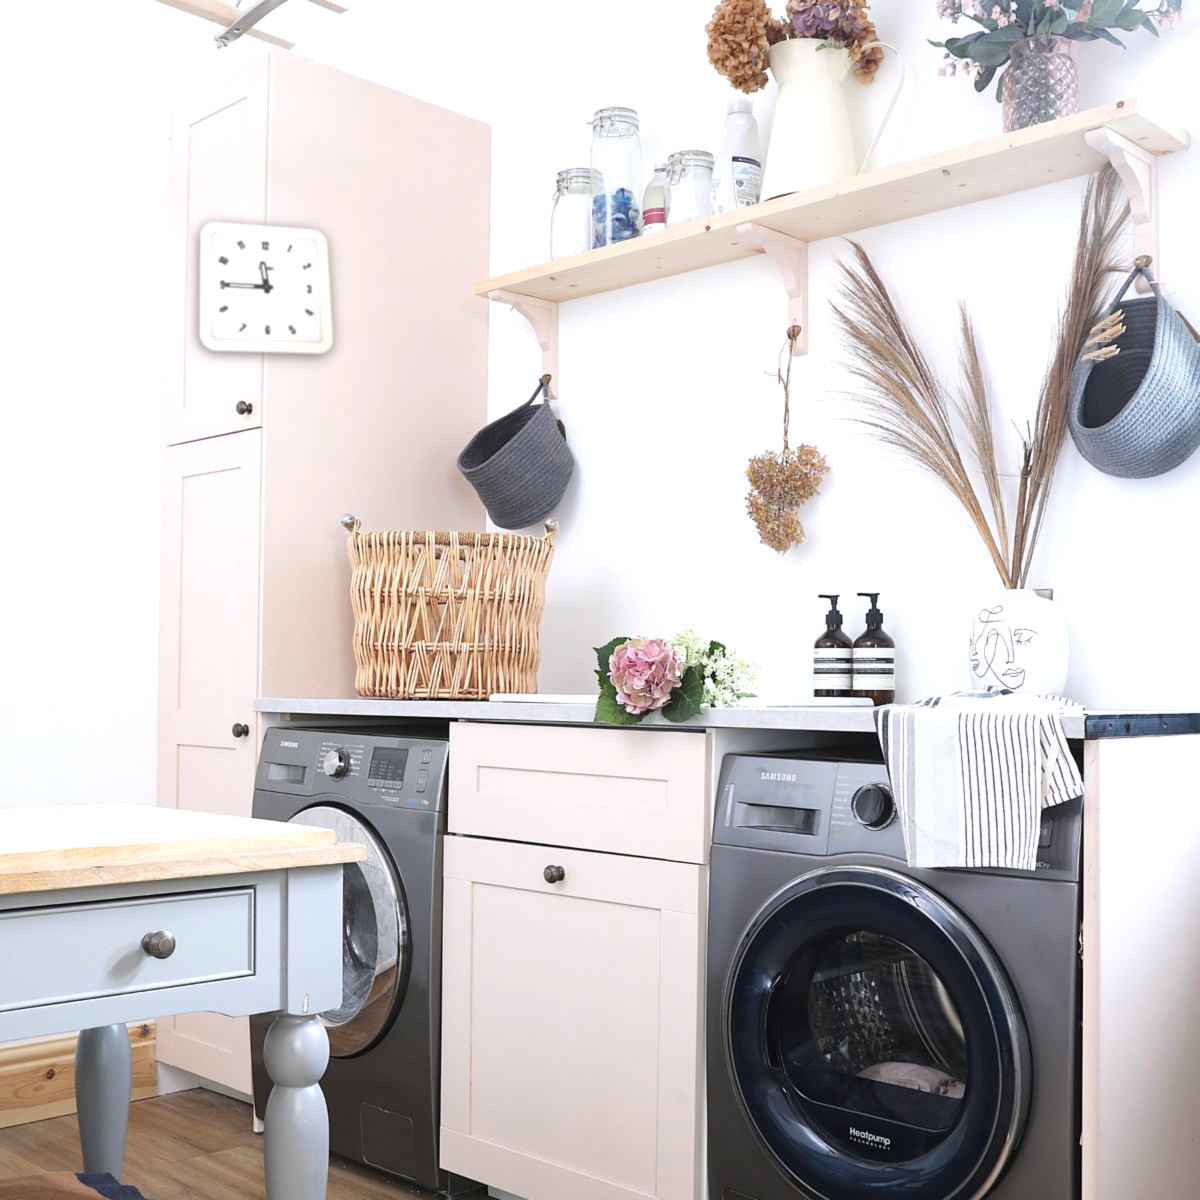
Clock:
h=11 m=45
